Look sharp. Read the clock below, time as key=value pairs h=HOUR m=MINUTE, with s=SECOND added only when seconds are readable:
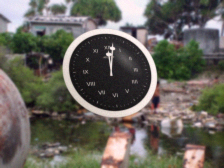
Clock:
h=12 m=2
